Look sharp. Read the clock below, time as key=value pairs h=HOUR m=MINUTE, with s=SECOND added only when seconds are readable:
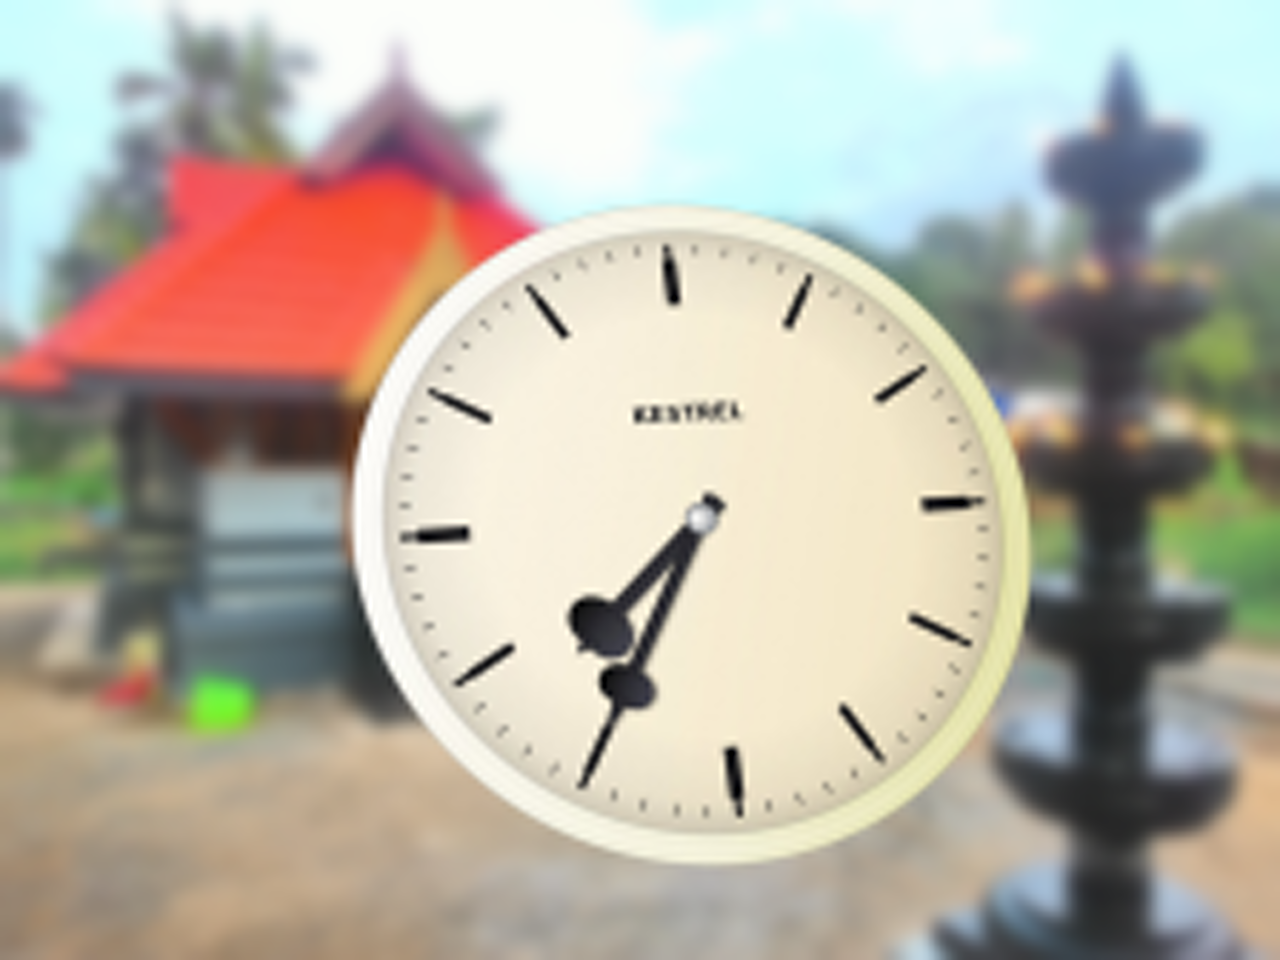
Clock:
h=7 m=35
